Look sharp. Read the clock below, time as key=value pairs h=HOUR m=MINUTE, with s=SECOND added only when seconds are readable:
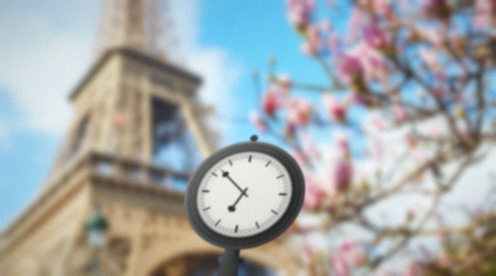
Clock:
h=6 m=52
